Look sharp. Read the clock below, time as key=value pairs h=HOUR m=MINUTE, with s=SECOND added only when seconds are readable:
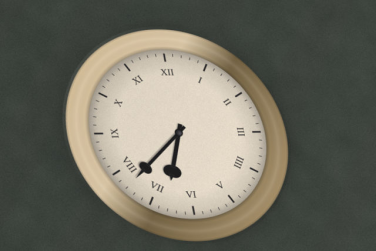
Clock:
h=6 m=38
